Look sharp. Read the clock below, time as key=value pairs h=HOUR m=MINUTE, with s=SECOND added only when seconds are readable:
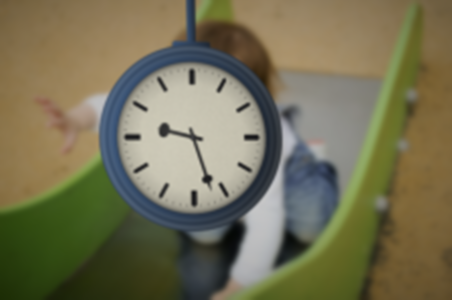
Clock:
h=9 m=27
